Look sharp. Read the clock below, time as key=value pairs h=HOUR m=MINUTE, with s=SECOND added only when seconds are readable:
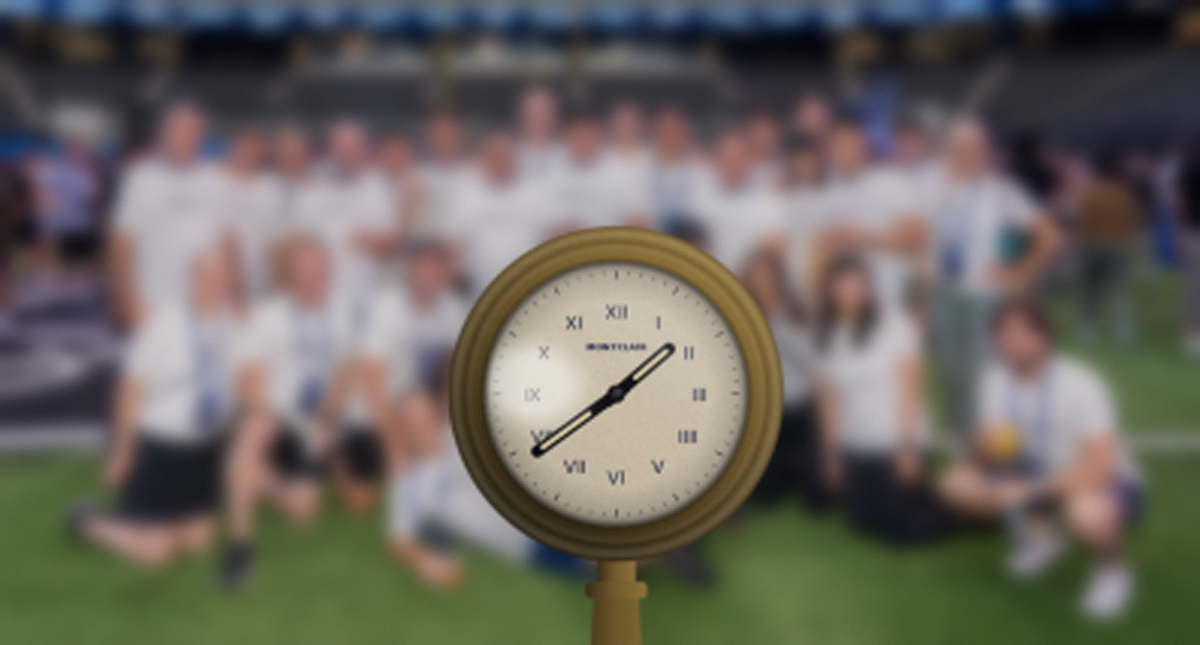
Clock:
h=1 m=39
